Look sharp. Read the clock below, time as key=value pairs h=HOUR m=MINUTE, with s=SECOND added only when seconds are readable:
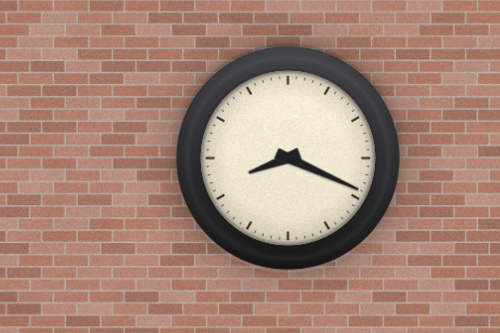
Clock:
h=8 m=19
